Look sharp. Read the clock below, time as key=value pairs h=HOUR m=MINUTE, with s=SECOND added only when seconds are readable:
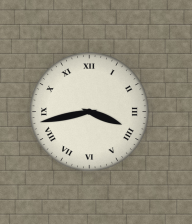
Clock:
h=3 m=43
